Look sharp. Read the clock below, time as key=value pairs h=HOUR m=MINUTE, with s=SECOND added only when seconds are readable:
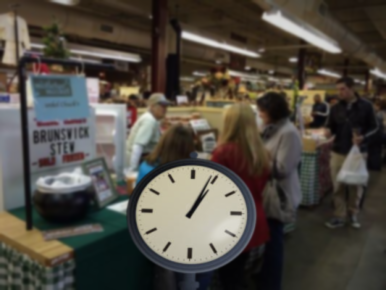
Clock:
h=1 m=4
